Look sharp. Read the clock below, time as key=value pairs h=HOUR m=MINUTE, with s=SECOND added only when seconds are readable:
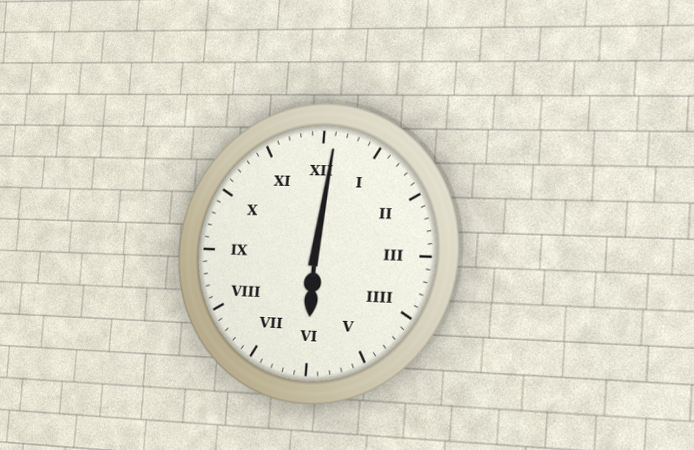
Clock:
h=6 m=1
